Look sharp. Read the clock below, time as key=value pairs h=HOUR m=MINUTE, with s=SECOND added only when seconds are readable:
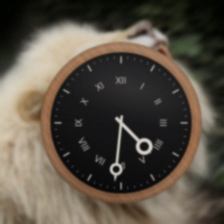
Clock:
h=4 m=31
